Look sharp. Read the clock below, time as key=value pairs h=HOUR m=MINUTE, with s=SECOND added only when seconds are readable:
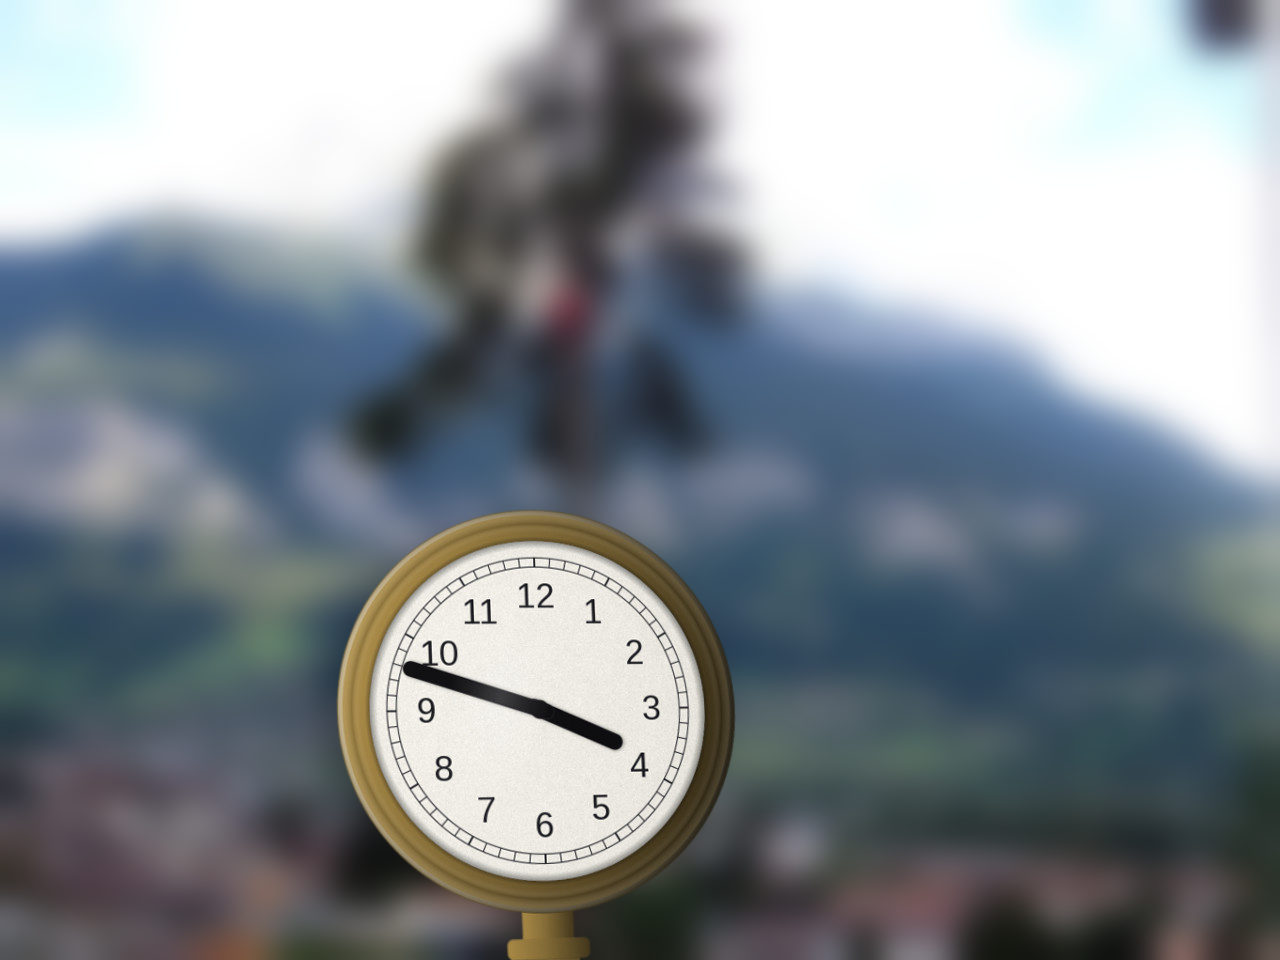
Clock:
h=3 m=48
